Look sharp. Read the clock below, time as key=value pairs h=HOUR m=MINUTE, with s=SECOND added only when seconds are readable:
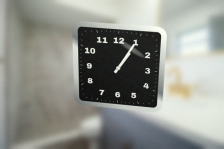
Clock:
h=1 m=5
